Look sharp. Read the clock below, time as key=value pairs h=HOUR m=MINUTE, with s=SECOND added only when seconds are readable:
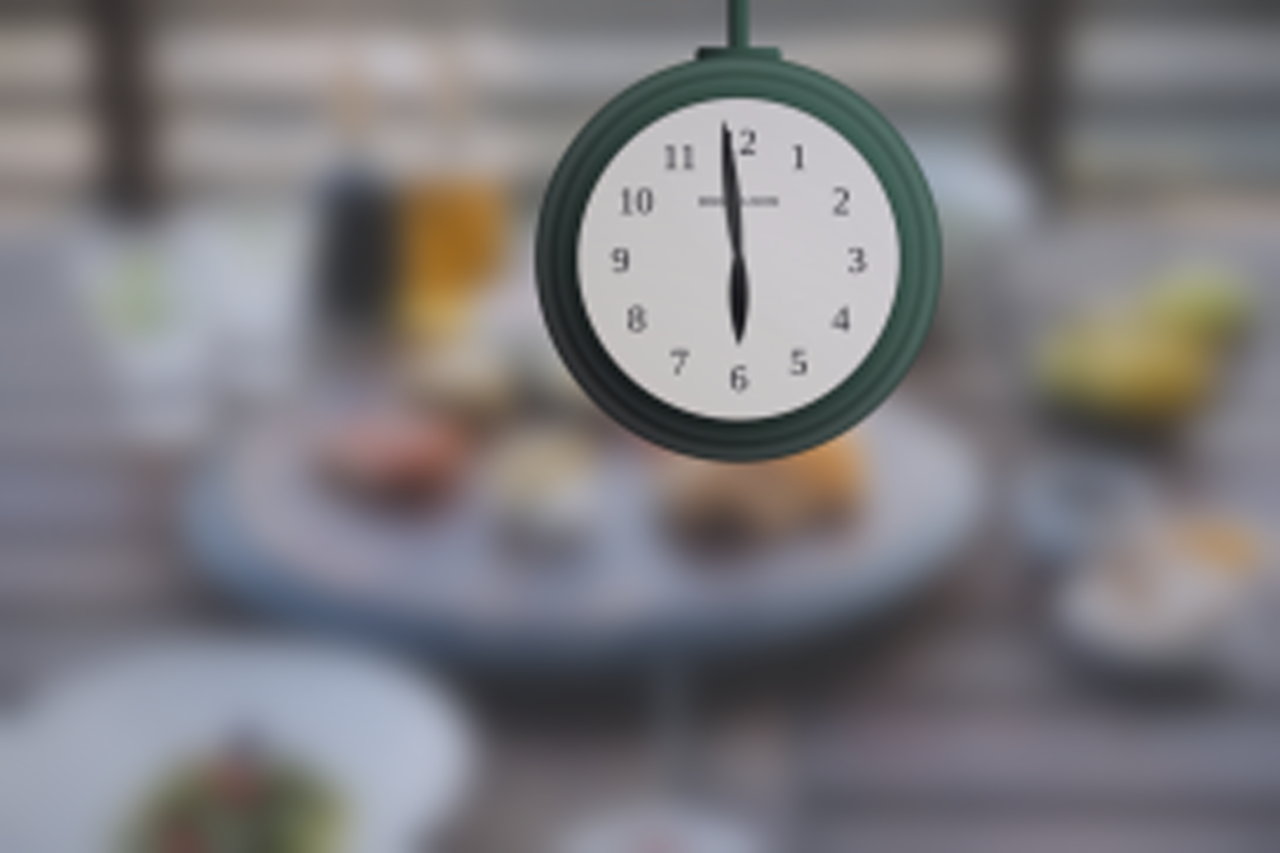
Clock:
h=5 m=59
